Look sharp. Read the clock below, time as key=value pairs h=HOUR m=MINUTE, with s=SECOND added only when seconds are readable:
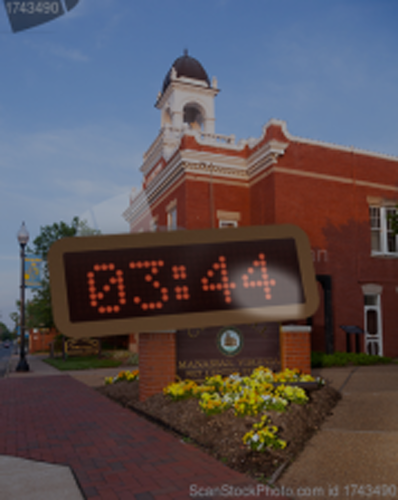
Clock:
h=3 m=44
